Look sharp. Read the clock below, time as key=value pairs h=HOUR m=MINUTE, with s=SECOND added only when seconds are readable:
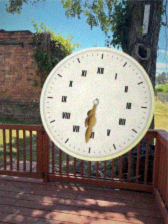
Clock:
h=6 m=31
